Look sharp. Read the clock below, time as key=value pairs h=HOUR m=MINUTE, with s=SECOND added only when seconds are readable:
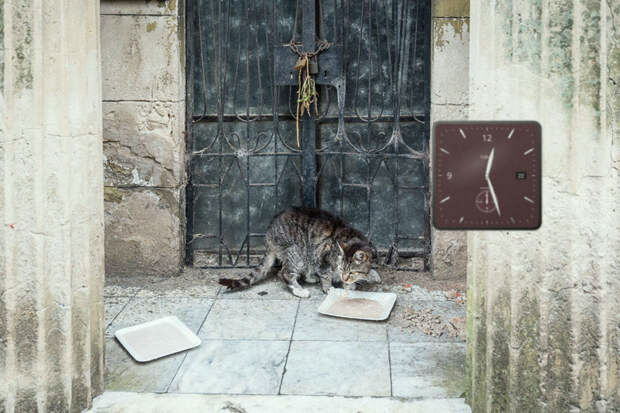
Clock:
h=12 m=27
